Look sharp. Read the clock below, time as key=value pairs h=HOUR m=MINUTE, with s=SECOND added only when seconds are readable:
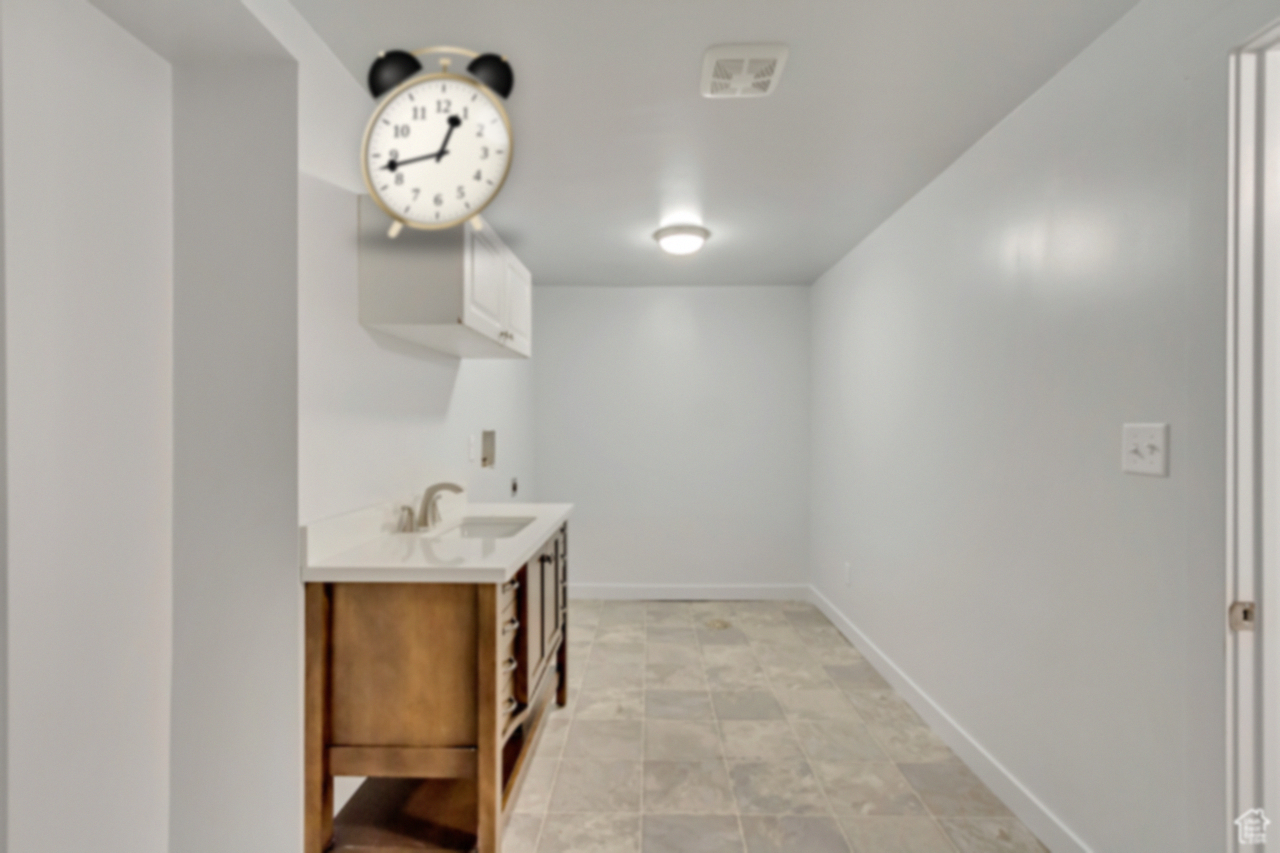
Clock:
h=12 m=43
